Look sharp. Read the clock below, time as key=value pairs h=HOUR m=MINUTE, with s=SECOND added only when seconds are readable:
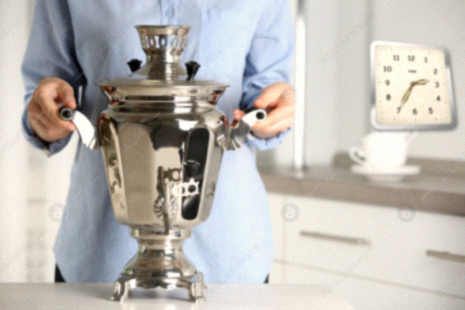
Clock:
h=2 m=35
